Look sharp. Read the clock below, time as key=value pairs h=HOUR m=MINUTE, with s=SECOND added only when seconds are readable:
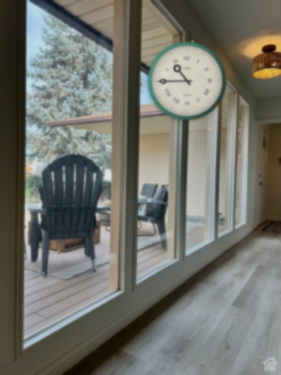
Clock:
h=10 m=45
